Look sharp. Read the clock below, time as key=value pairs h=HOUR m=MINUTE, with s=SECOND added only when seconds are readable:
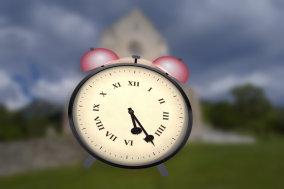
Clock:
h=5 m=24
